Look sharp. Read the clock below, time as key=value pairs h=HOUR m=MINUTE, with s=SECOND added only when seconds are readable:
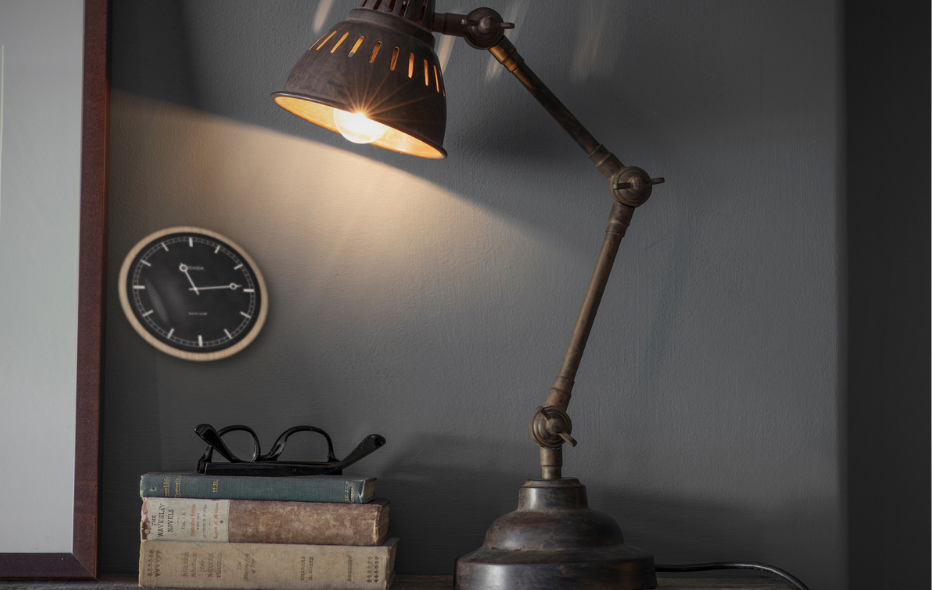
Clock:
h=11 m=14
